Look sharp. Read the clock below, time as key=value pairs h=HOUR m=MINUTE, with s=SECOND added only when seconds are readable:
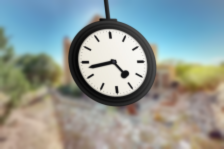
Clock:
h=4 m=43
